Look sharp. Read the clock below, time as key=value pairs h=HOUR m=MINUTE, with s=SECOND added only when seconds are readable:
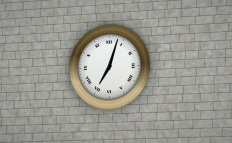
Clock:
h=7 m=3
